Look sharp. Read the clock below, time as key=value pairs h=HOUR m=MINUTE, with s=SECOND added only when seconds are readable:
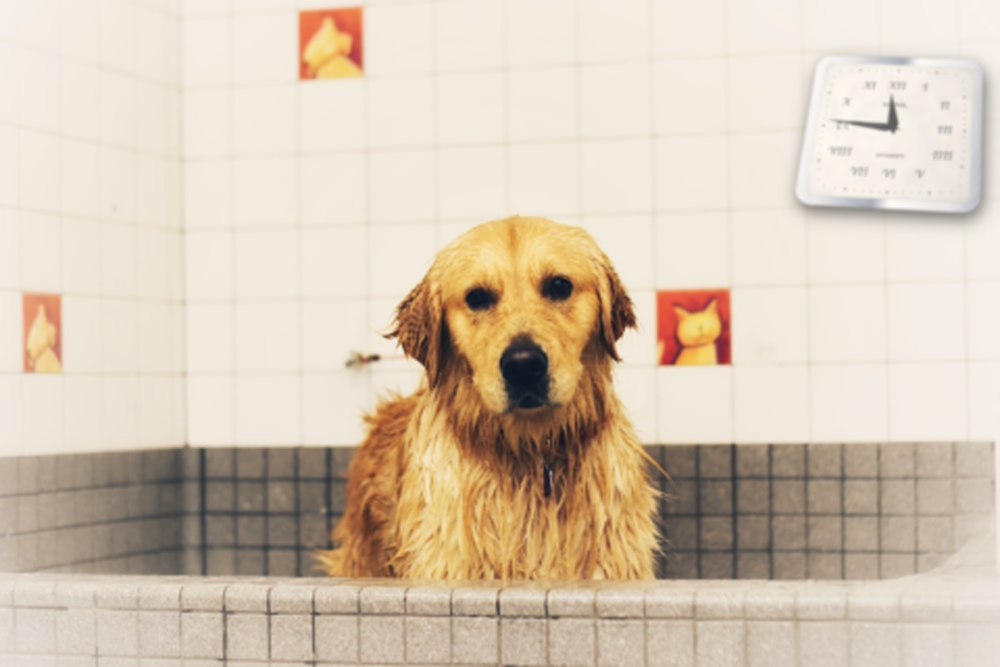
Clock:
h=11 m=46
